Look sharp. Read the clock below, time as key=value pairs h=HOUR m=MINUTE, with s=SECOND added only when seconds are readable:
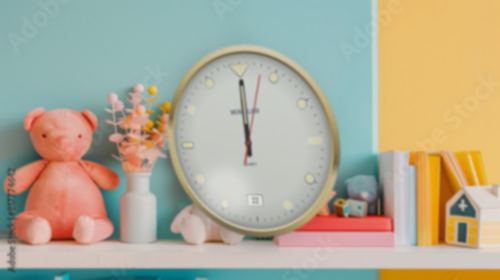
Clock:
h=12 m=0 s=3
